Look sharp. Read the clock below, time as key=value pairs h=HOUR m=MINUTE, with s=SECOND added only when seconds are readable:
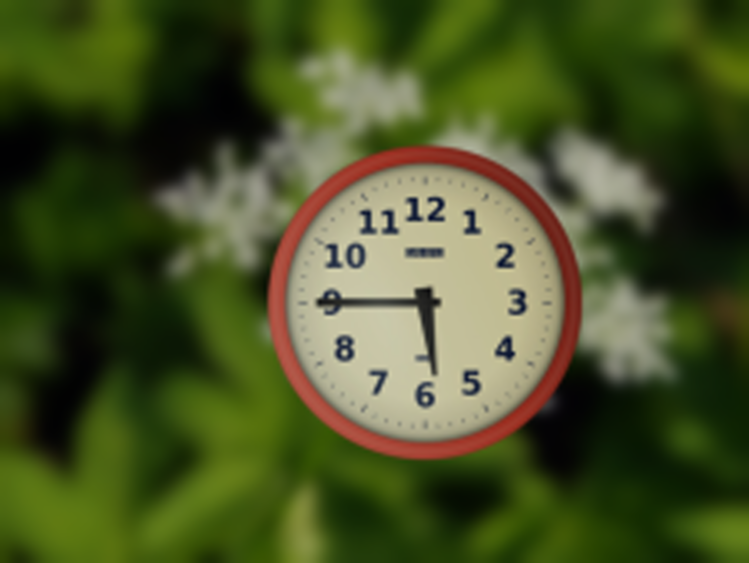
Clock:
h=5 m=45
